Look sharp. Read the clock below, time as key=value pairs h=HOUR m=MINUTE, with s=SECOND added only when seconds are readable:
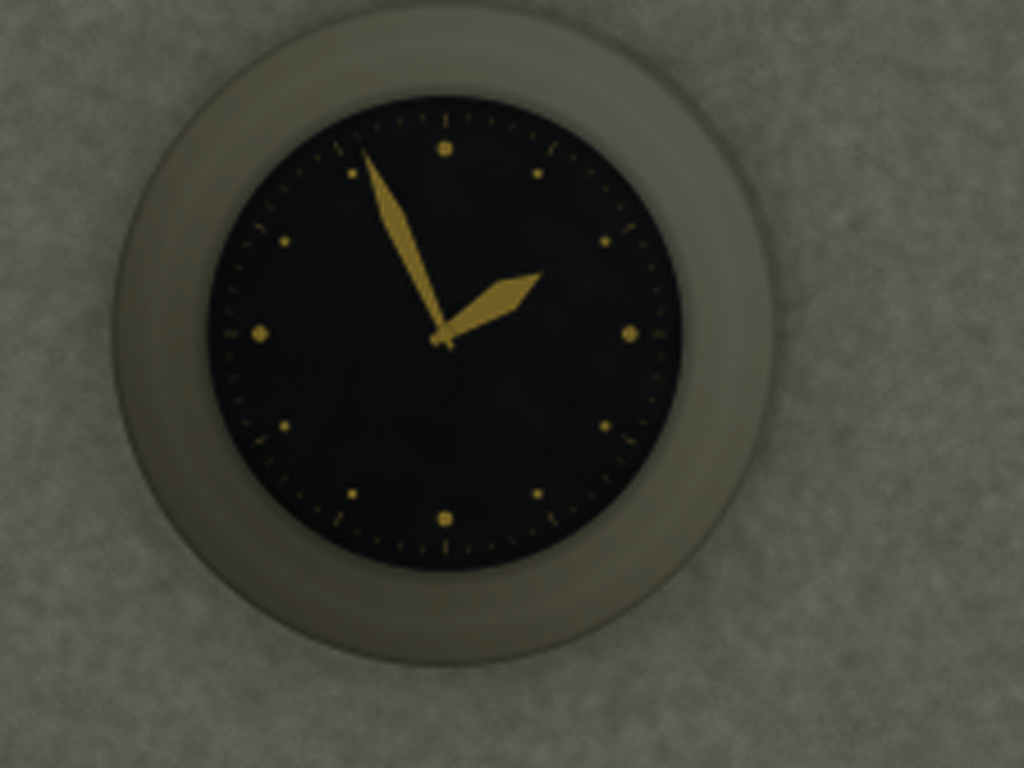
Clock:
h=1 m=56
